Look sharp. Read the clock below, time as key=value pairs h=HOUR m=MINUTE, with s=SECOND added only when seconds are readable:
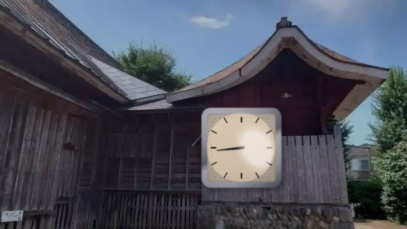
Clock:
h=8 m=44
